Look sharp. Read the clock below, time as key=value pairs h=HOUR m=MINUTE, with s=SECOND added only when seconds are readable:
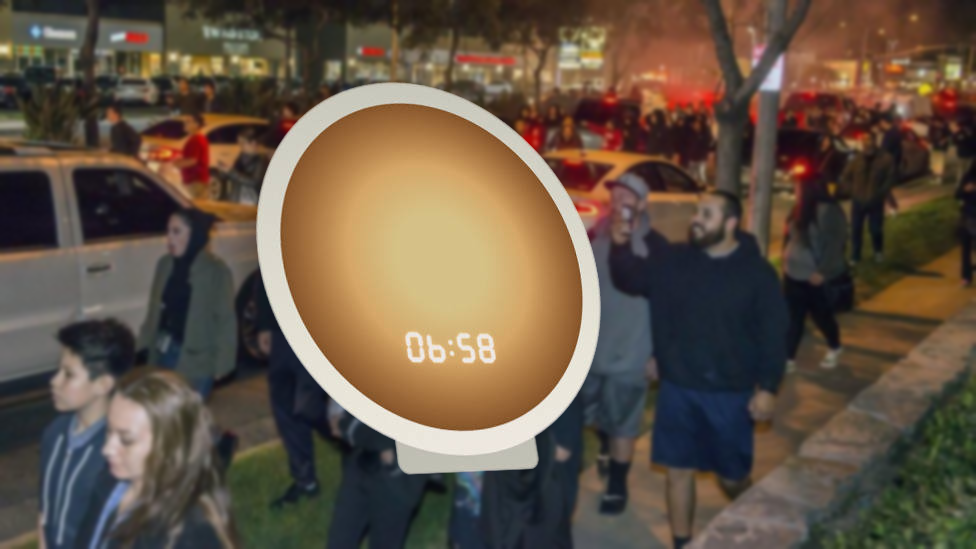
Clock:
h=6 m=58
